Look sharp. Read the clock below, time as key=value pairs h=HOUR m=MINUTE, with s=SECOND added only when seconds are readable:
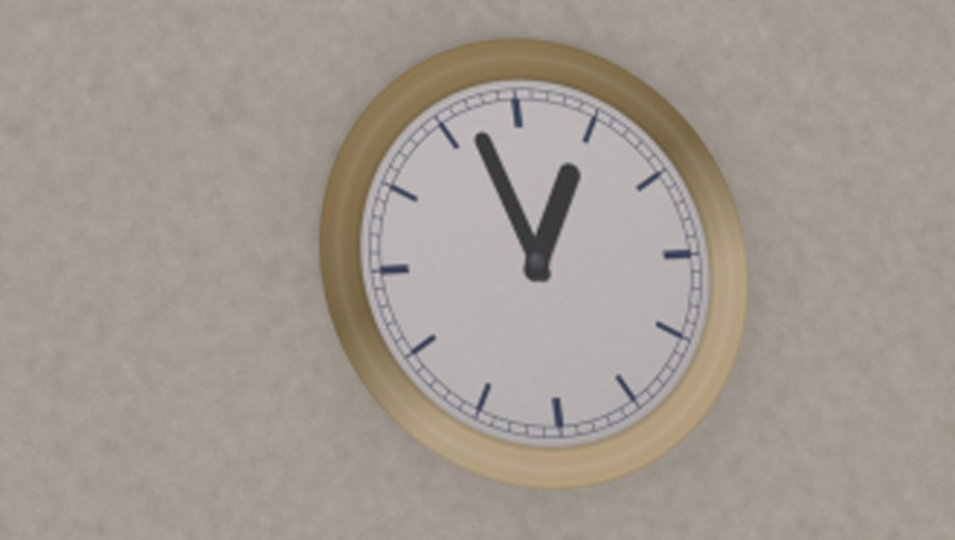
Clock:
h=12 m=57
